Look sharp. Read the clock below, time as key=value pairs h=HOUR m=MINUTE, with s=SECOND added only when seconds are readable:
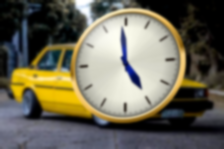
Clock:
h=4 m=59
